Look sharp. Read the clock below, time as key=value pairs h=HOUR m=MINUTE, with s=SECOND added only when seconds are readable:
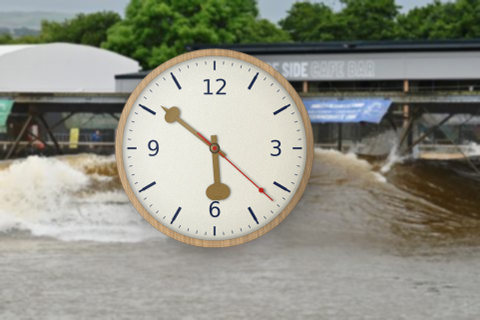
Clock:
h=5 m=51 s=22
